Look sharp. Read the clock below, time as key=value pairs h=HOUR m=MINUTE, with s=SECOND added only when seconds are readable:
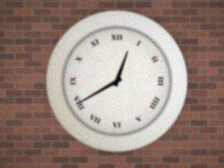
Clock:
h=12 m=40
